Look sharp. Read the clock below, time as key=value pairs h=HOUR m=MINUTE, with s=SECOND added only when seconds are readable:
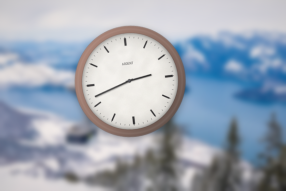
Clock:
h=2 m=42
